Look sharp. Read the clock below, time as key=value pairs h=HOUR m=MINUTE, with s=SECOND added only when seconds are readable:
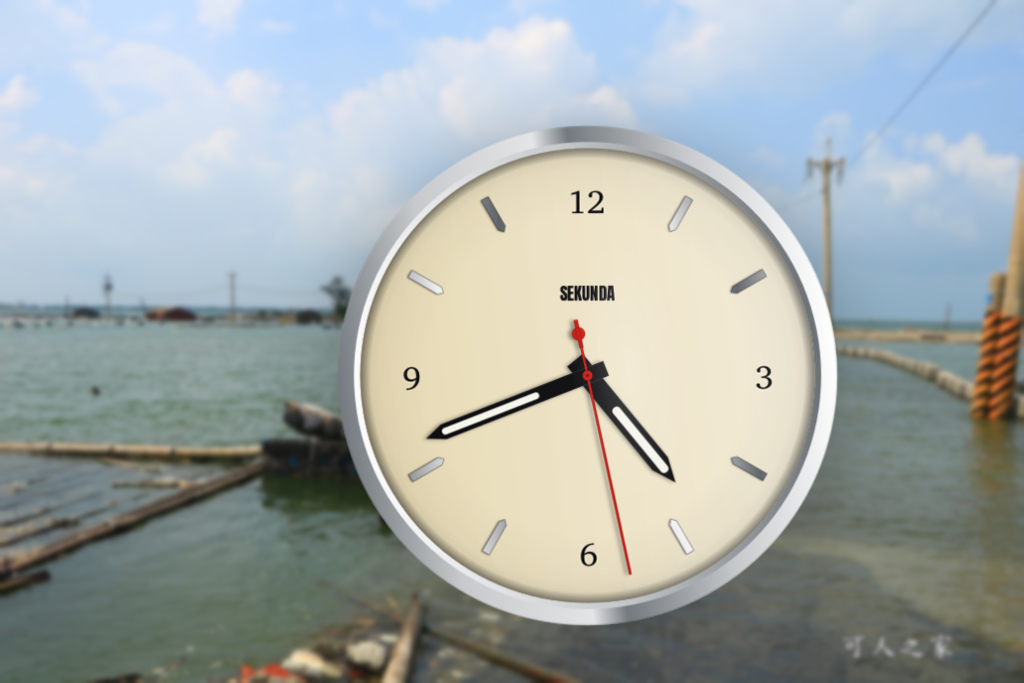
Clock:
h=4 m=41 s=28
